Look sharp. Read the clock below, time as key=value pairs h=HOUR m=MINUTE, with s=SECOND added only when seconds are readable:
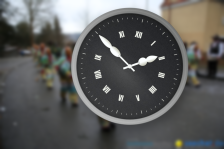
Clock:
h=1 m=50
